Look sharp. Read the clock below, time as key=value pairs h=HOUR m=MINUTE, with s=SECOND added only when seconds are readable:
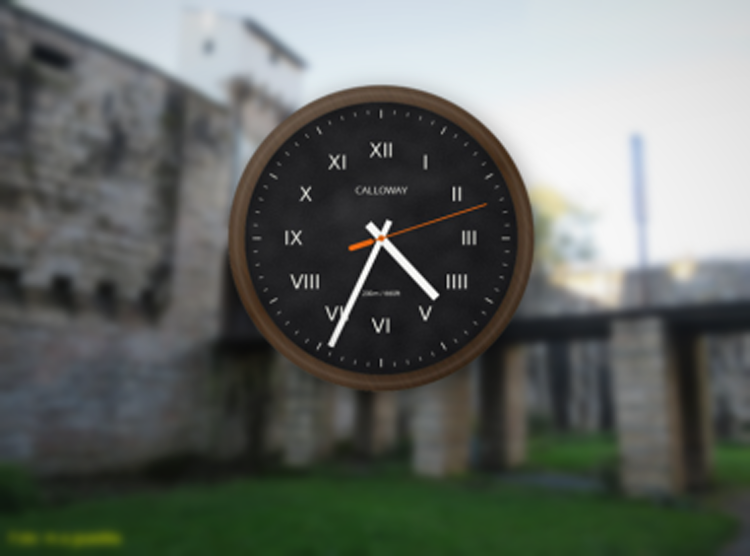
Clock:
h=4 m=34 s=12
